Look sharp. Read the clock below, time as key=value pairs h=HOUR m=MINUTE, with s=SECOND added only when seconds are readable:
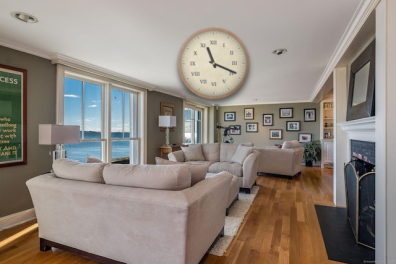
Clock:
h=11 m=19
